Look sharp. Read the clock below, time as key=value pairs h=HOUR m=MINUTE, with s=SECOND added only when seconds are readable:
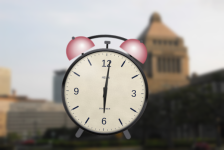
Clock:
h=6 m=1
